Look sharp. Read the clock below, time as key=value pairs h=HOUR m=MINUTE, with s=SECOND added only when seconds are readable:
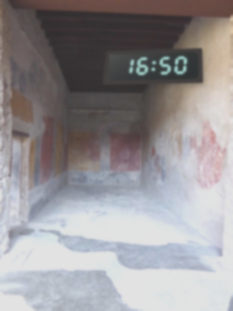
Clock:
h=16 m=50
